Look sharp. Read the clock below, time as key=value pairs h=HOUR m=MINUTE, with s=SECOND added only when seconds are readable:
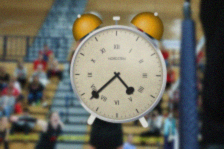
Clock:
h=4 m=38
